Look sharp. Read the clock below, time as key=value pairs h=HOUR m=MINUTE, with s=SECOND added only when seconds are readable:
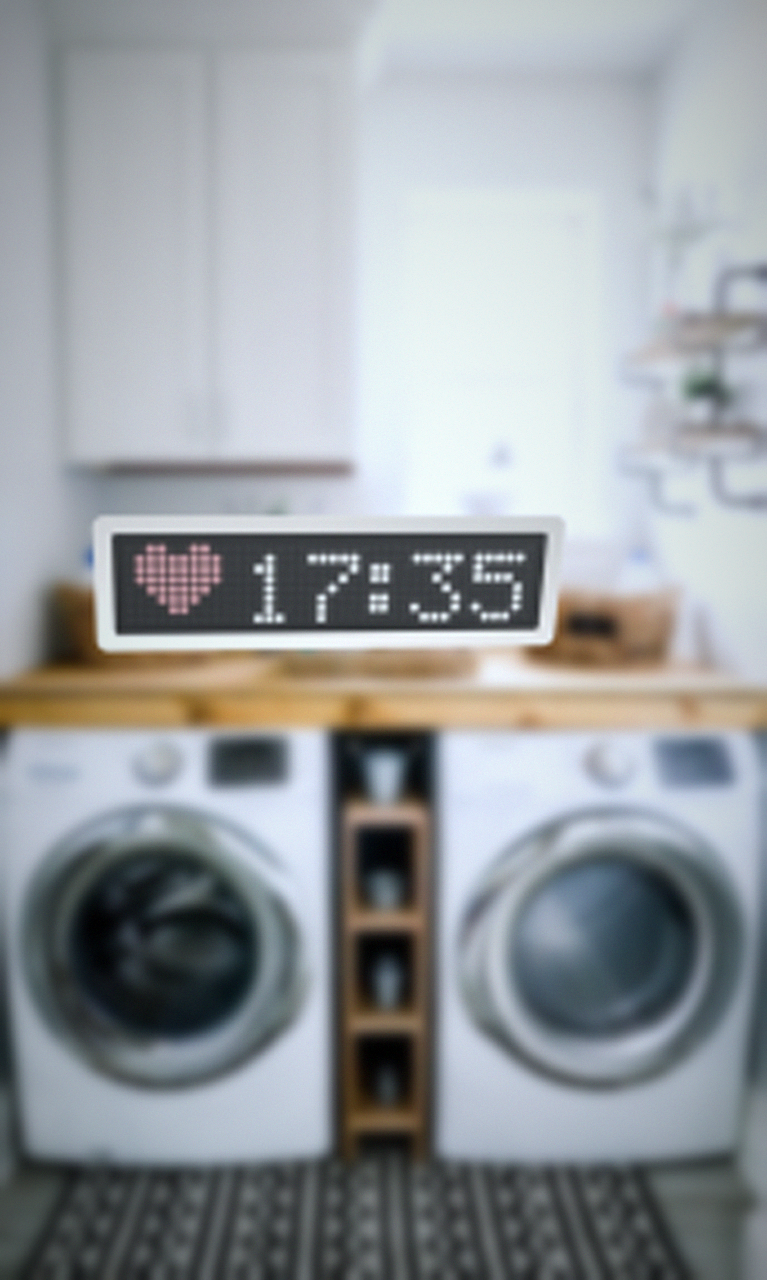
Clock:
h=17 m=35
